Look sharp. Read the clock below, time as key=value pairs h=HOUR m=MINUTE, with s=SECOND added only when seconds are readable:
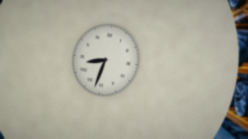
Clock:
h=8 m=32
